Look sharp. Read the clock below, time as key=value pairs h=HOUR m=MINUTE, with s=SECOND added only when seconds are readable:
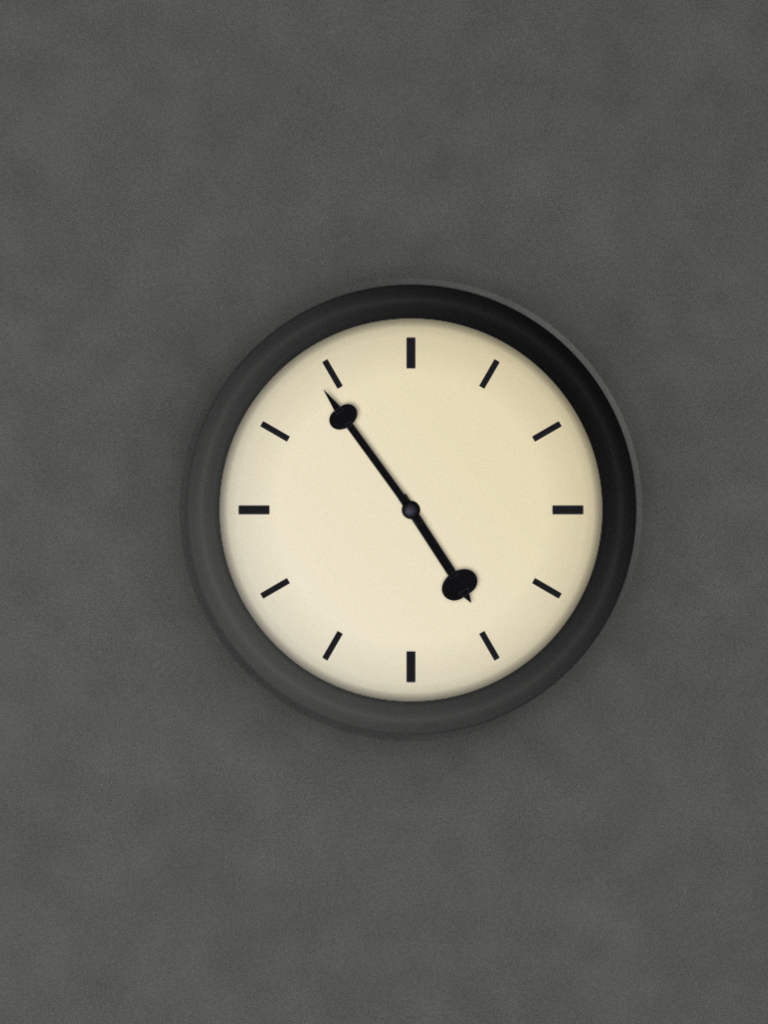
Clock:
h=4 m=54
